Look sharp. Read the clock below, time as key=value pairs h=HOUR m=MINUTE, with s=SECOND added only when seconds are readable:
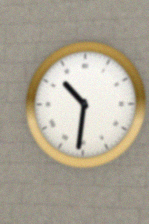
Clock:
h=10 m=31
